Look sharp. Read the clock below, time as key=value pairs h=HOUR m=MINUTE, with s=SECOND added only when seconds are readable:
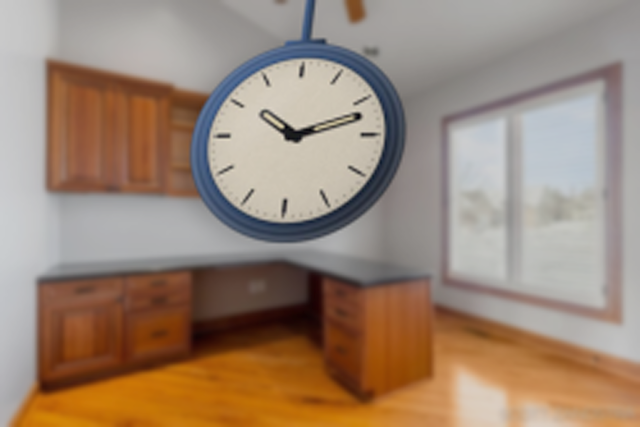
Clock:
h=10 m=12
